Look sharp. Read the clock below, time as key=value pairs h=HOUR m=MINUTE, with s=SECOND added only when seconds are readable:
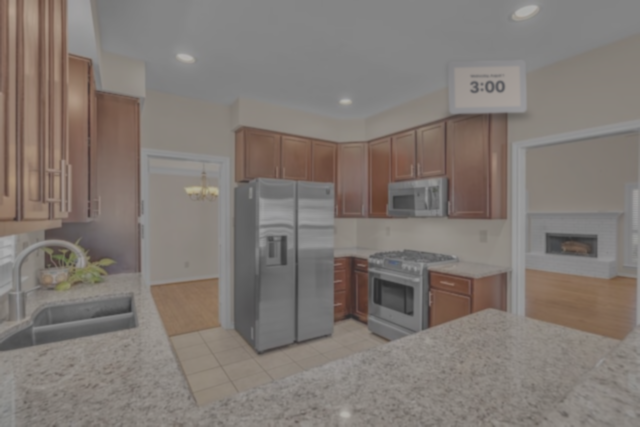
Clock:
h=3 m=0
